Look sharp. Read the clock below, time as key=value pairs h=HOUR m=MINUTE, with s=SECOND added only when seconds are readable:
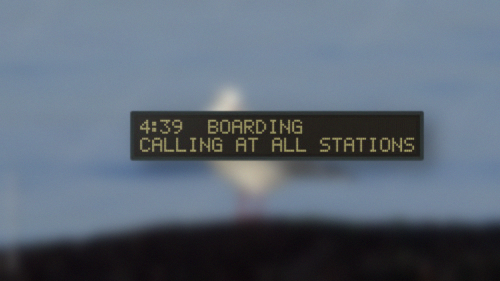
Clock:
h=4 m=39
